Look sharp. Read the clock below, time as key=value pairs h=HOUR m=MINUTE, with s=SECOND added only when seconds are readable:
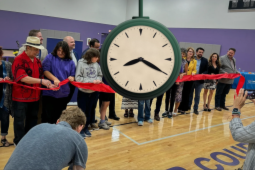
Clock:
h=8 m=20
